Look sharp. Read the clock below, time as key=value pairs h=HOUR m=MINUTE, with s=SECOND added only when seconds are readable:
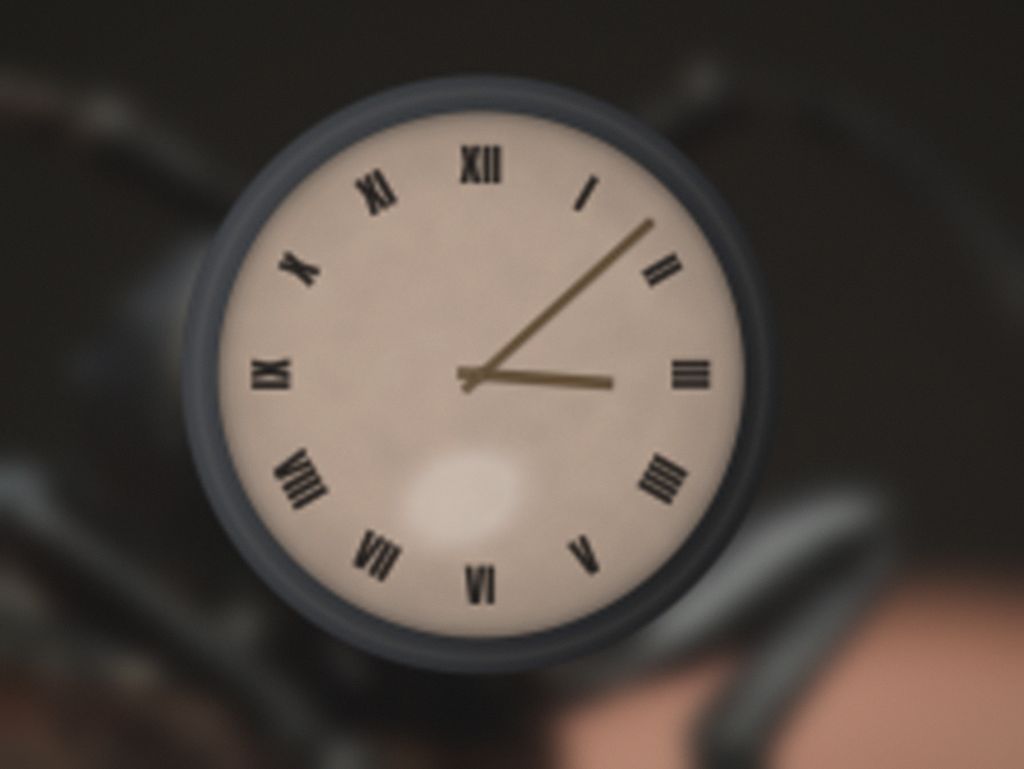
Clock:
h=3 m=8
